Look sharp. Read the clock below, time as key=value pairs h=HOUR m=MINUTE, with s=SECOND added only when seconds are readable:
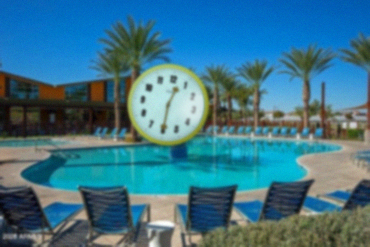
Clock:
h=12 m=30
